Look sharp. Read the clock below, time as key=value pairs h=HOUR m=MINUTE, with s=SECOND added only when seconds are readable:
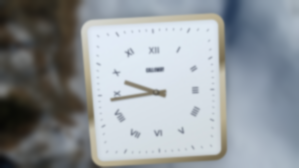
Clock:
h=9 m=44
